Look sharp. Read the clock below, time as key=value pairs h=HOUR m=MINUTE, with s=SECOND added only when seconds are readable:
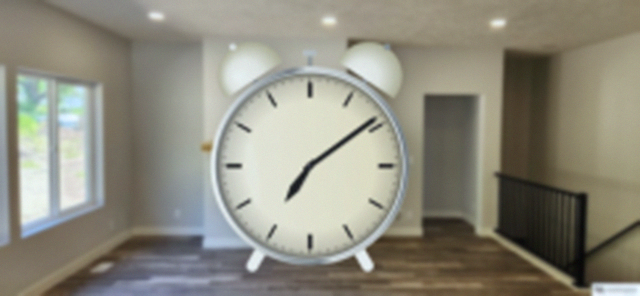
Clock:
h=7 m=9
